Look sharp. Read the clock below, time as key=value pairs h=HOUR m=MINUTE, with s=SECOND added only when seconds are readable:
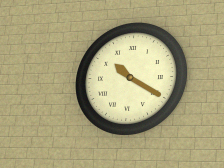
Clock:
h=10 m=20
